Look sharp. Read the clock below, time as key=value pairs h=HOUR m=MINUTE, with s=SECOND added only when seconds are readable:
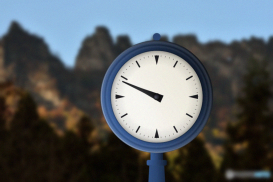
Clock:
h=9 m=49
